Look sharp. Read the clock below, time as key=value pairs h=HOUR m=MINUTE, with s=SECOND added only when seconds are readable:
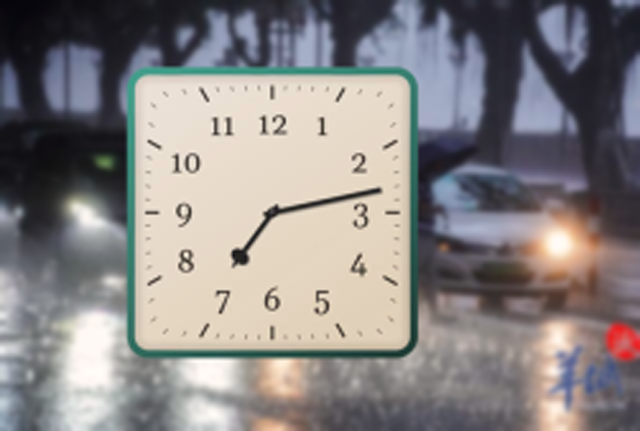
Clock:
h=7 m=13
